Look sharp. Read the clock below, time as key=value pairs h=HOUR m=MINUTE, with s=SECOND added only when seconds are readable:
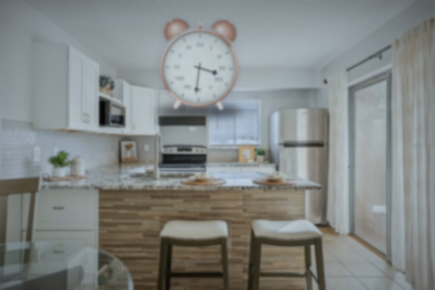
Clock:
h=3 m=31
